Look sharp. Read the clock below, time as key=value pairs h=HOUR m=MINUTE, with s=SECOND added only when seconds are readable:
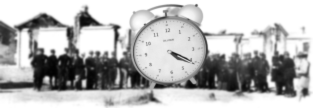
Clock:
h=4 m=21
